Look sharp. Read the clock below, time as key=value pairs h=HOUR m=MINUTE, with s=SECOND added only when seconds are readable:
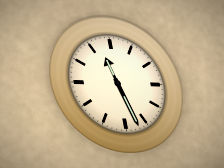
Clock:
h=11 m=27
